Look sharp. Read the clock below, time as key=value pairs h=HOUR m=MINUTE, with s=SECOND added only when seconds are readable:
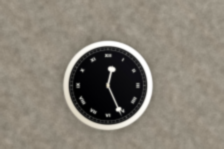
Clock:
h=12 m=26
